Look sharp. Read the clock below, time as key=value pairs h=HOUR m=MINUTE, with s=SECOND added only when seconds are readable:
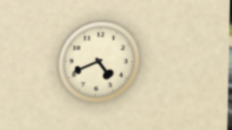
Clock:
h=4 m=41
